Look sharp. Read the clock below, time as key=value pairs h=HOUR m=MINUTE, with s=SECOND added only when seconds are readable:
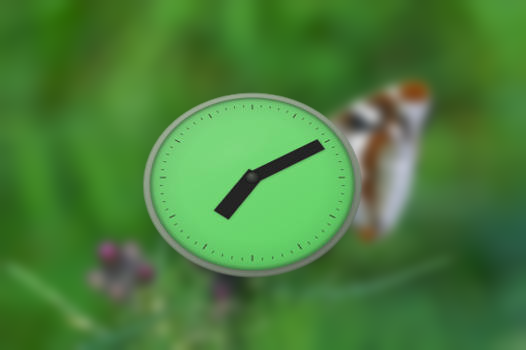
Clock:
h=7 m=10
